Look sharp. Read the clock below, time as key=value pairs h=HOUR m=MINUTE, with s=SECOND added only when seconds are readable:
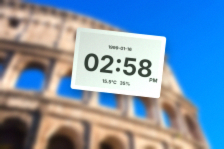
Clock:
h=2 m=58
